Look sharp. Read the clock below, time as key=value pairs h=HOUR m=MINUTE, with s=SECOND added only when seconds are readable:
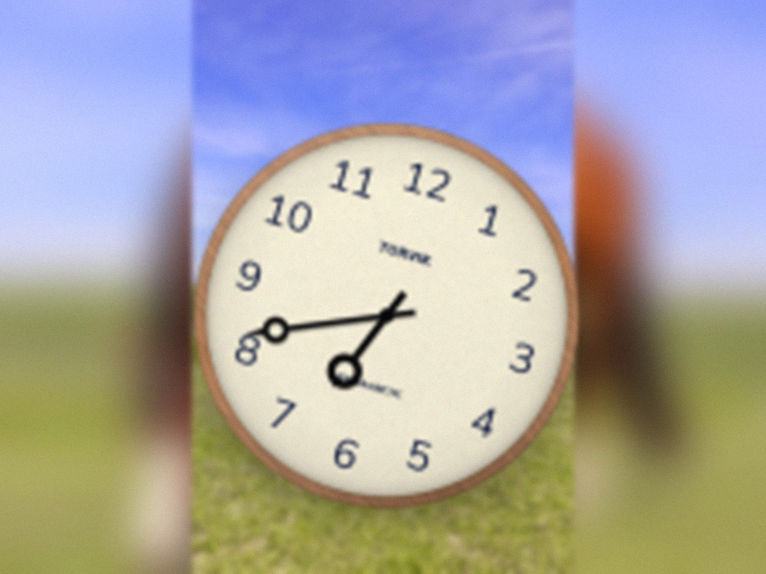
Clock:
h=6 m=41
